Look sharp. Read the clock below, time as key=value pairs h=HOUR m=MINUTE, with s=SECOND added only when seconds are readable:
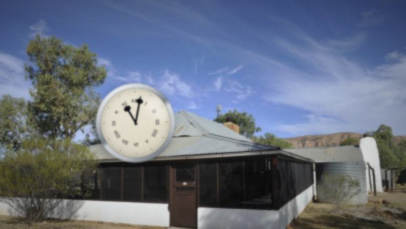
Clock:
h=11 m=2
